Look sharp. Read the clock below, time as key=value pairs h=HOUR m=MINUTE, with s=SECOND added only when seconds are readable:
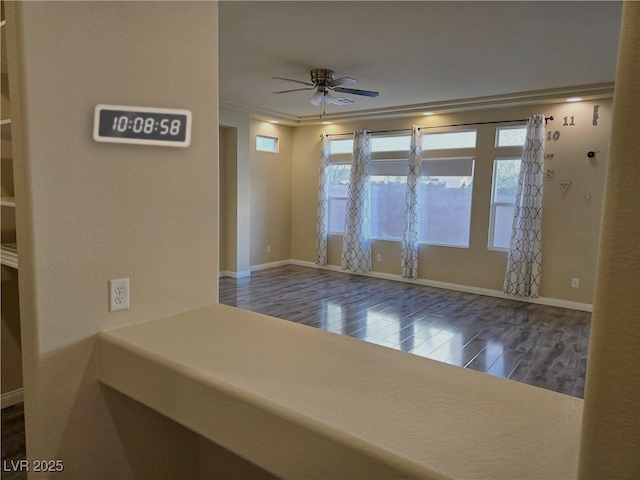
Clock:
h=10 m=8 s=58
